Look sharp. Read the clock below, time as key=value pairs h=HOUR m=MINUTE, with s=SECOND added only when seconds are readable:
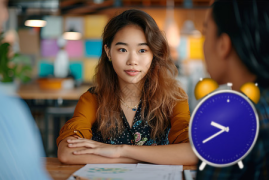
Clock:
h=9 m=40
